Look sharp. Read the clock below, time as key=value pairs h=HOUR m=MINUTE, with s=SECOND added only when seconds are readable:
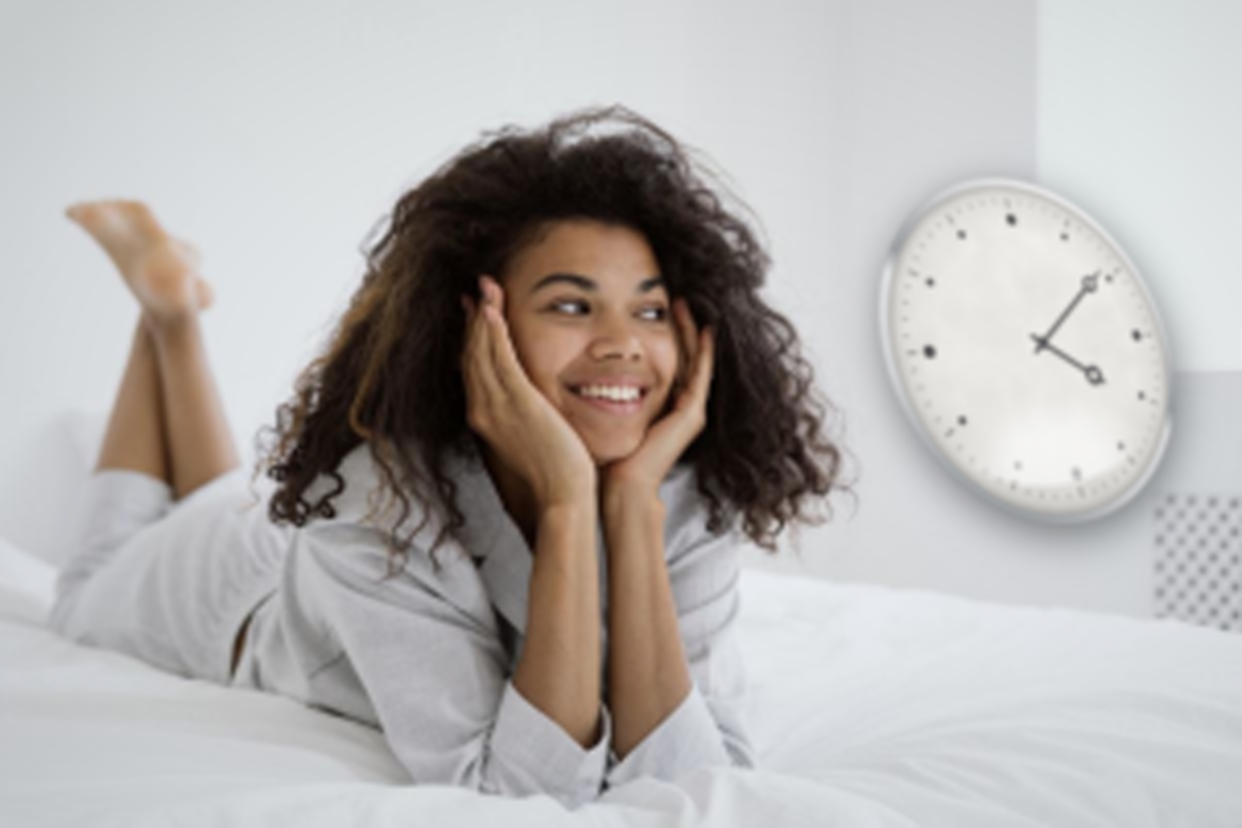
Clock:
h=4 m=9
